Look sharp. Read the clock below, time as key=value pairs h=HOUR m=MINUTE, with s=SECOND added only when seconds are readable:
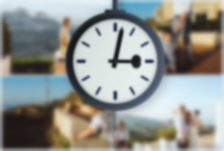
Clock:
h=3 m=2
